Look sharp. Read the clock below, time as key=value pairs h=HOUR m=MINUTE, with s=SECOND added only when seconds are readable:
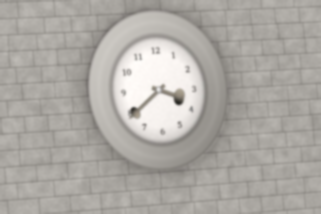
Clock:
h=3 m=39
